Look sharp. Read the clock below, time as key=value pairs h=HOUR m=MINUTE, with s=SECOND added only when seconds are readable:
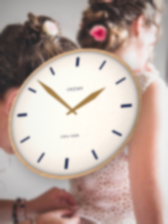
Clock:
h=1 m=52
